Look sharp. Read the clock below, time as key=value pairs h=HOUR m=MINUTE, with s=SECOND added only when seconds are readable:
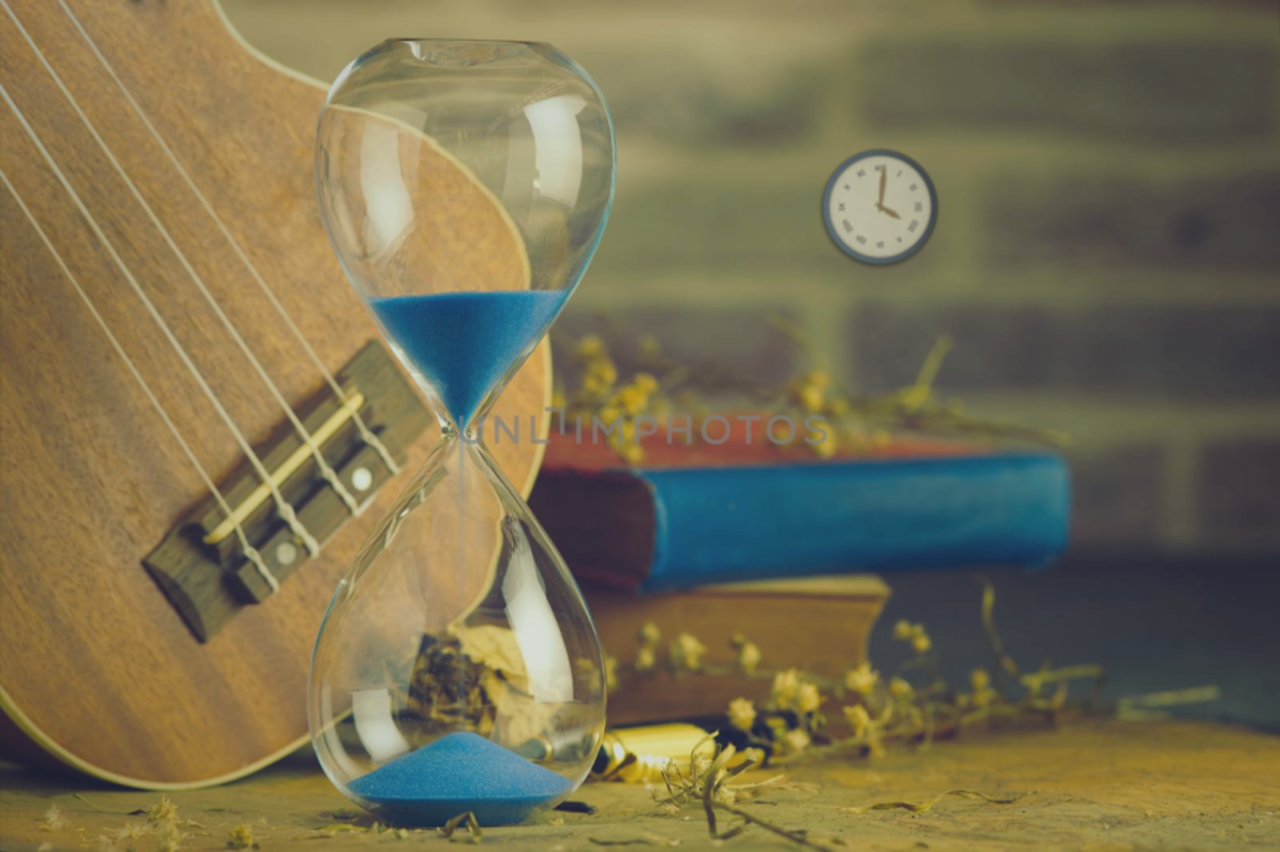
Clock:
h=4 m=1
